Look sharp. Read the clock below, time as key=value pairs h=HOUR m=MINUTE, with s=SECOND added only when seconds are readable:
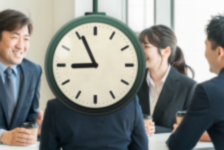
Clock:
h=8 m=56
